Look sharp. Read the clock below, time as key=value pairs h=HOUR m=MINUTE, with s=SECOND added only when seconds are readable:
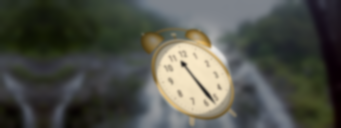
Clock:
h=11 m=27
